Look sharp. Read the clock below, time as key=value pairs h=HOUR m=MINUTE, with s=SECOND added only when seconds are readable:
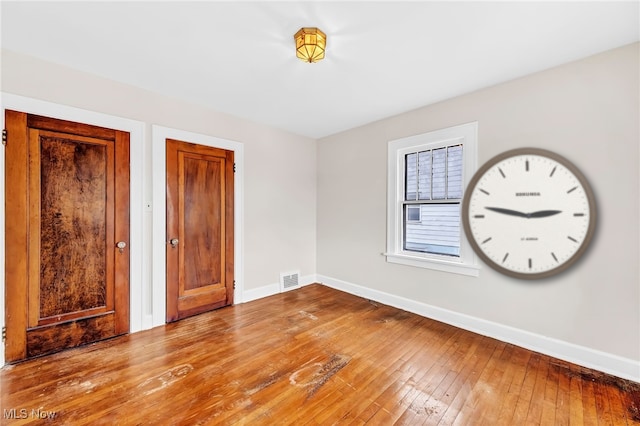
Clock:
h=2 m=47
